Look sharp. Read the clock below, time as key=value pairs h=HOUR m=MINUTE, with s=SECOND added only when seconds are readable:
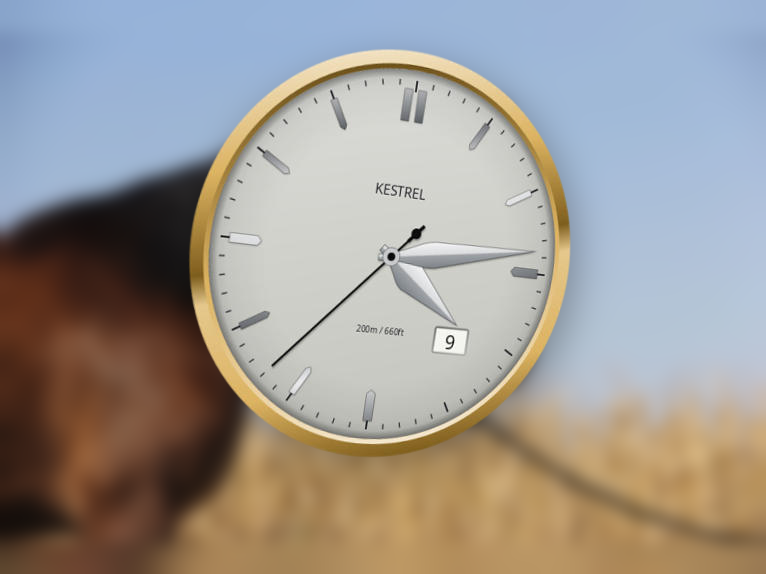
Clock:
h=4 m=13 s=37
